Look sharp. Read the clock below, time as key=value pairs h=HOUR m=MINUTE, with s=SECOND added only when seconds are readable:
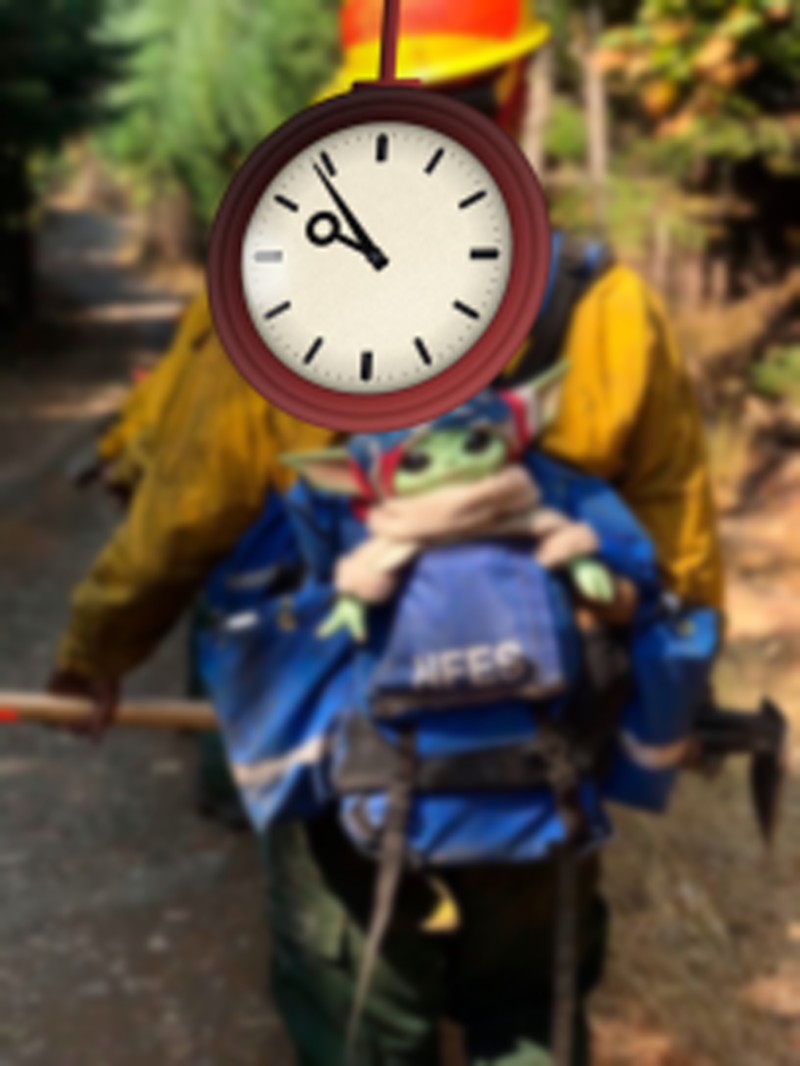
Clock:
h=9 m=54
